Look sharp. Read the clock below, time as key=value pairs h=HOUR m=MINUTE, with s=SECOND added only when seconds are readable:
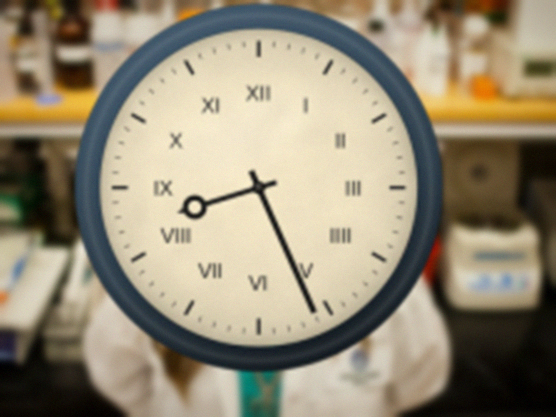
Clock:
h=8 m=26
